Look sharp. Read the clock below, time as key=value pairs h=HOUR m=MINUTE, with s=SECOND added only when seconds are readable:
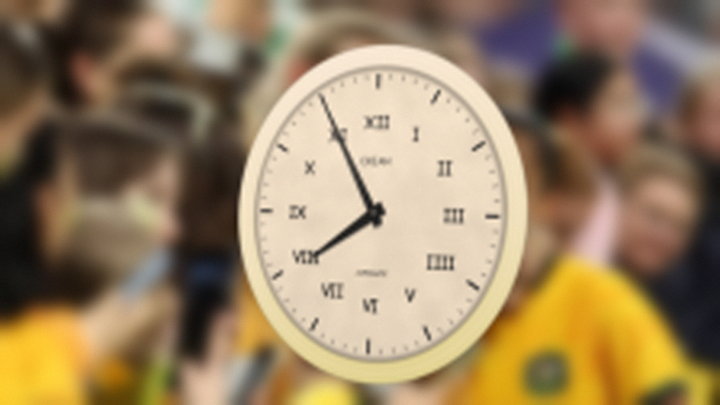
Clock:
h=7 m=55
